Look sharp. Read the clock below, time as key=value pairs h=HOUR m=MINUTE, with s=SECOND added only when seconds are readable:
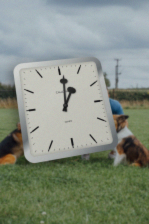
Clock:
h=1 m=1
